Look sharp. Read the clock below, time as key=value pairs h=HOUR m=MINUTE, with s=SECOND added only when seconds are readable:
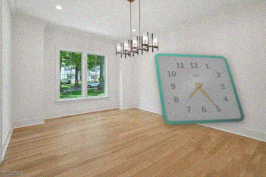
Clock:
h=7 m=25
